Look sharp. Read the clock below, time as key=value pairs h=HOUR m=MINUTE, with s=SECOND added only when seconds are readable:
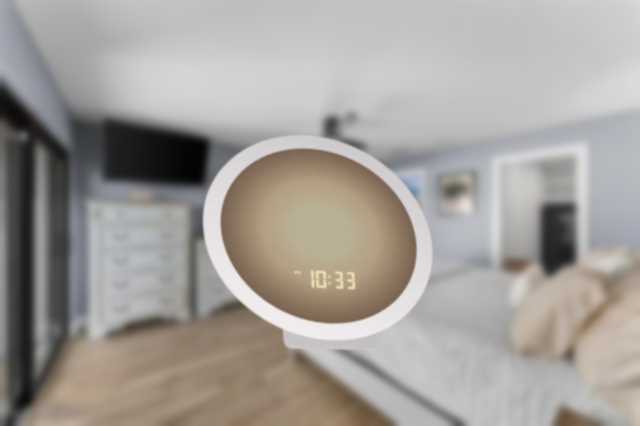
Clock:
h=10 m=33
